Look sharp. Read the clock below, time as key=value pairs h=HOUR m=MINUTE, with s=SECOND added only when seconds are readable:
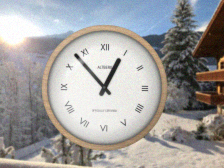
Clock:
h=12 m=53
